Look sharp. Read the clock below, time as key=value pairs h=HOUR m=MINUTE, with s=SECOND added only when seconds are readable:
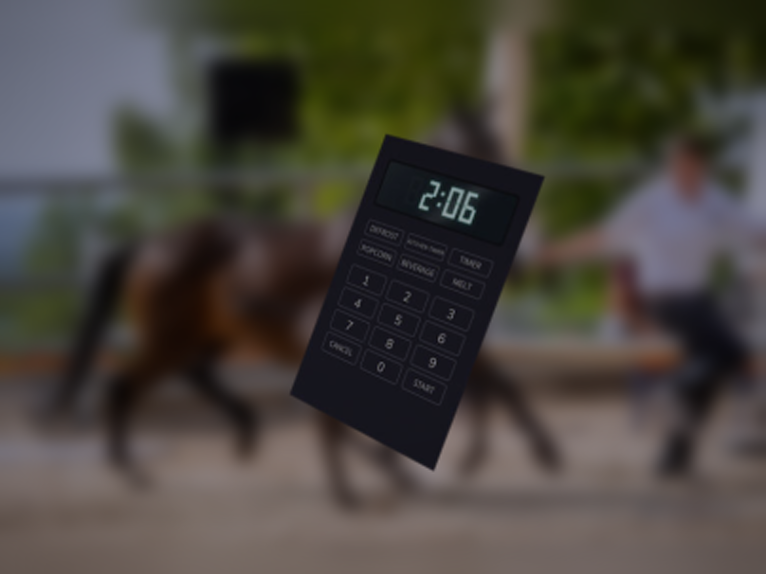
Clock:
h=2 m=6
